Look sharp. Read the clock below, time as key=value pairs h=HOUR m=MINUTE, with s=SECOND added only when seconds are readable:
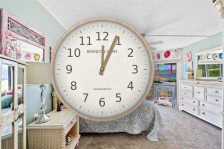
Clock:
h=12 m=4
